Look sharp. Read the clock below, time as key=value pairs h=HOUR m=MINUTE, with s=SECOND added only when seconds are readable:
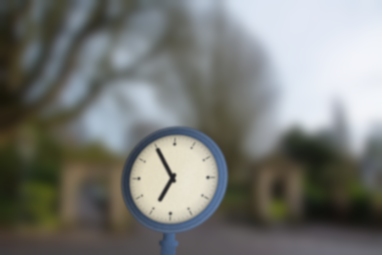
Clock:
h=6 m=55
